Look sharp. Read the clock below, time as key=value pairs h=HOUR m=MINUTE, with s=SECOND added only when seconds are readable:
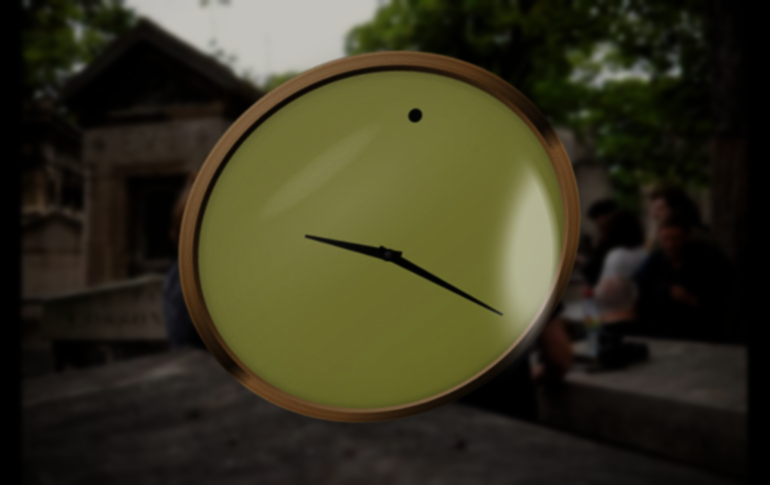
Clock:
h=9 m=19
